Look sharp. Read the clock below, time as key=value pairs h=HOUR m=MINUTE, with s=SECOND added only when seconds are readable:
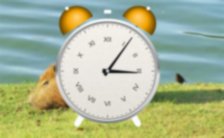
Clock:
h=3 m=6
